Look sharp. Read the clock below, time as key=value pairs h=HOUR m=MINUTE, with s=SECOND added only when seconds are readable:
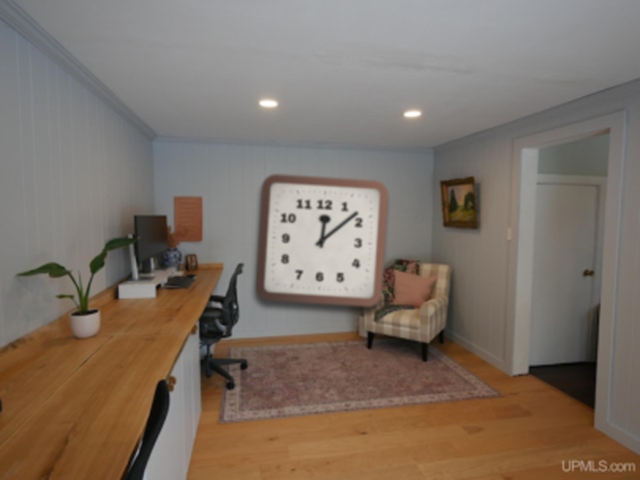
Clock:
h=12 m=8
